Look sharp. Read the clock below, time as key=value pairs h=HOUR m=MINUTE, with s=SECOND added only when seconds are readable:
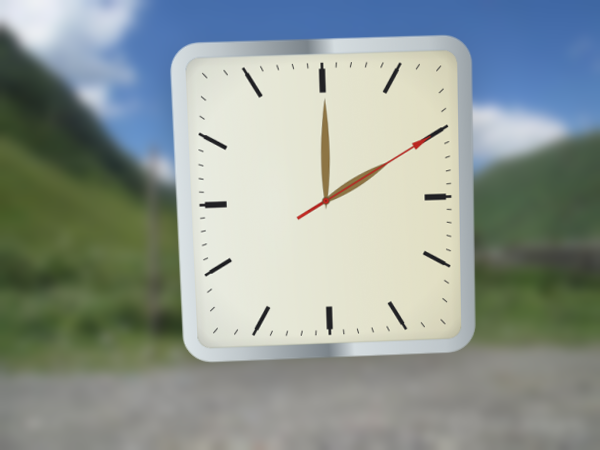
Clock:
h=2 m=0 s=10
